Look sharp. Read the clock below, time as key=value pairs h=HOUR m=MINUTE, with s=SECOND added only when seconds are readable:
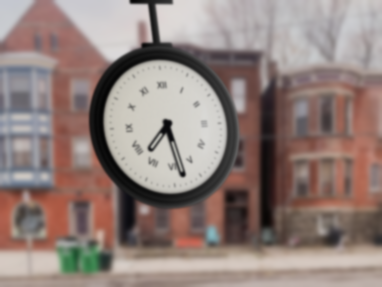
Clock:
h=7 m=28
